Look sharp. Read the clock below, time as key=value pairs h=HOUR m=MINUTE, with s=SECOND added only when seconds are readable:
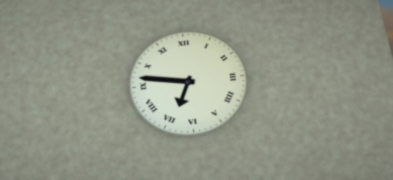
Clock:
h=6 m=47
